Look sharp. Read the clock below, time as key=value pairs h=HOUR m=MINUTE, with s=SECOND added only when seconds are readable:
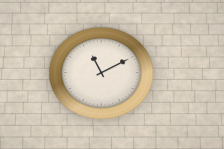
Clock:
h=11 m=10
